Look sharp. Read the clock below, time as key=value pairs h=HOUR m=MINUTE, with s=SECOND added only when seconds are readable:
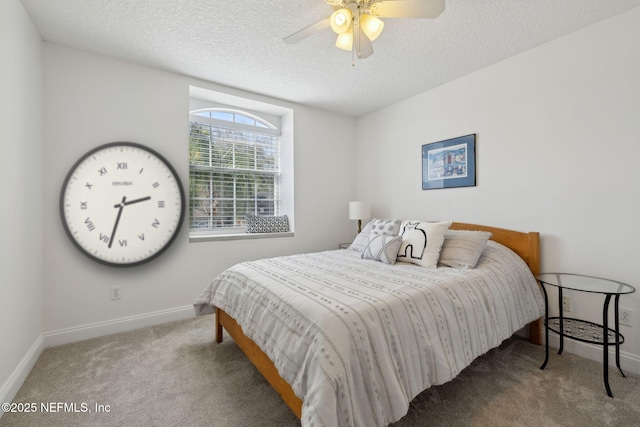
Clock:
h=2 m=33
